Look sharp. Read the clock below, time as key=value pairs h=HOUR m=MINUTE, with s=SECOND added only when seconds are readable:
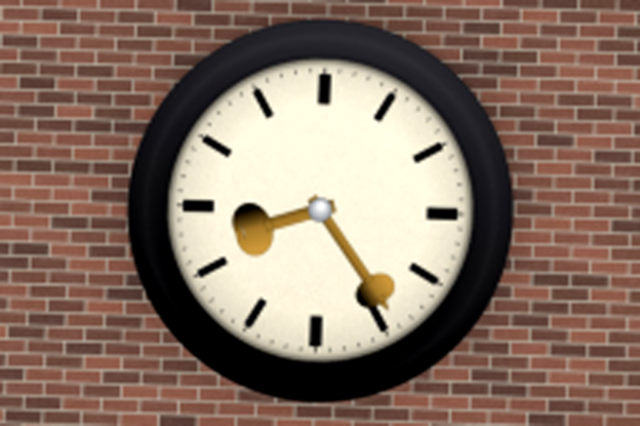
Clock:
h=8 m=24
